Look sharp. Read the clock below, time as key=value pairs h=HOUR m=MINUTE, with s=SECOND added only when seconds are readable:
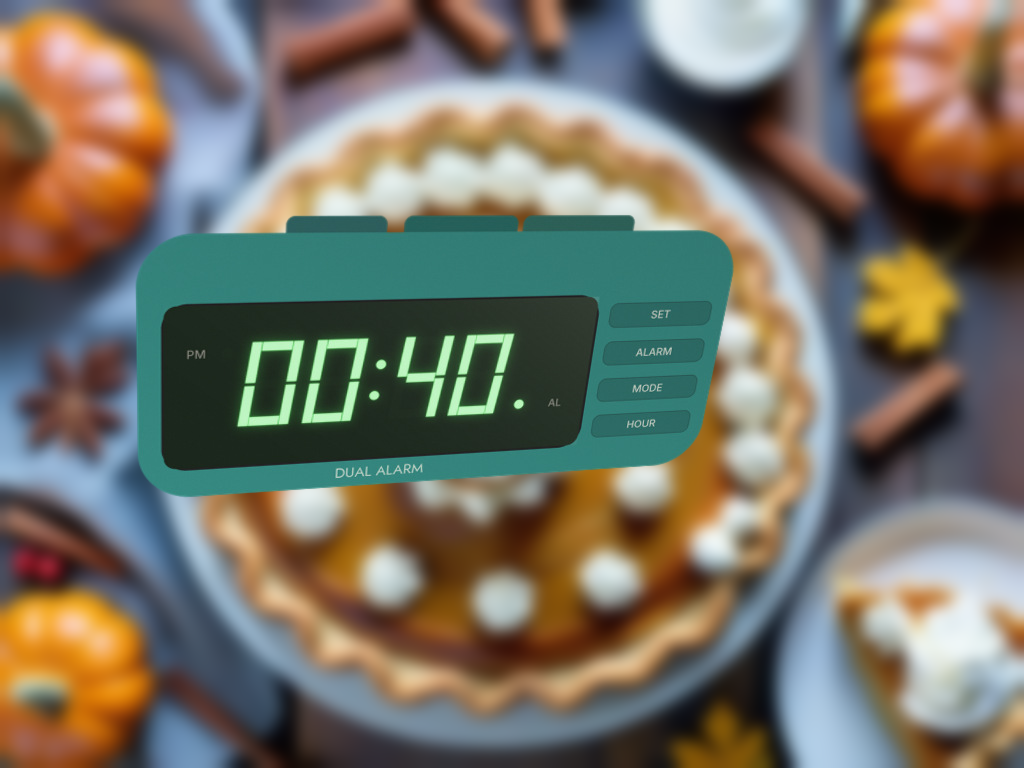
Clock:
h=0 m=40
